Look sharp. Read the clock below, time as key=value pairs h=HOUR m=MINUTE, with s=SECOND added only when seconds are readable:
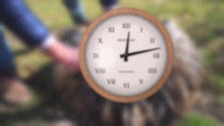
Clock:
h=12 m=13
